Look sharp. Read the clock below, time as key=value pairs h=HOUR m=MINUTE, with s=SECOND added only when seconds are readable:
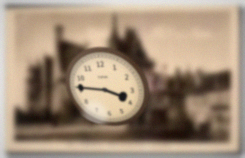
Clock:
h=3 m=46
